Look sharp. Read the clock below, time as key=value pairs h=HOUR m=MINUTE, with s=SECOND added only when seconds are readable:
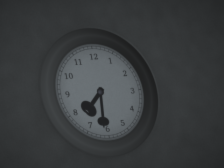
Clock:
h=7 m=31
